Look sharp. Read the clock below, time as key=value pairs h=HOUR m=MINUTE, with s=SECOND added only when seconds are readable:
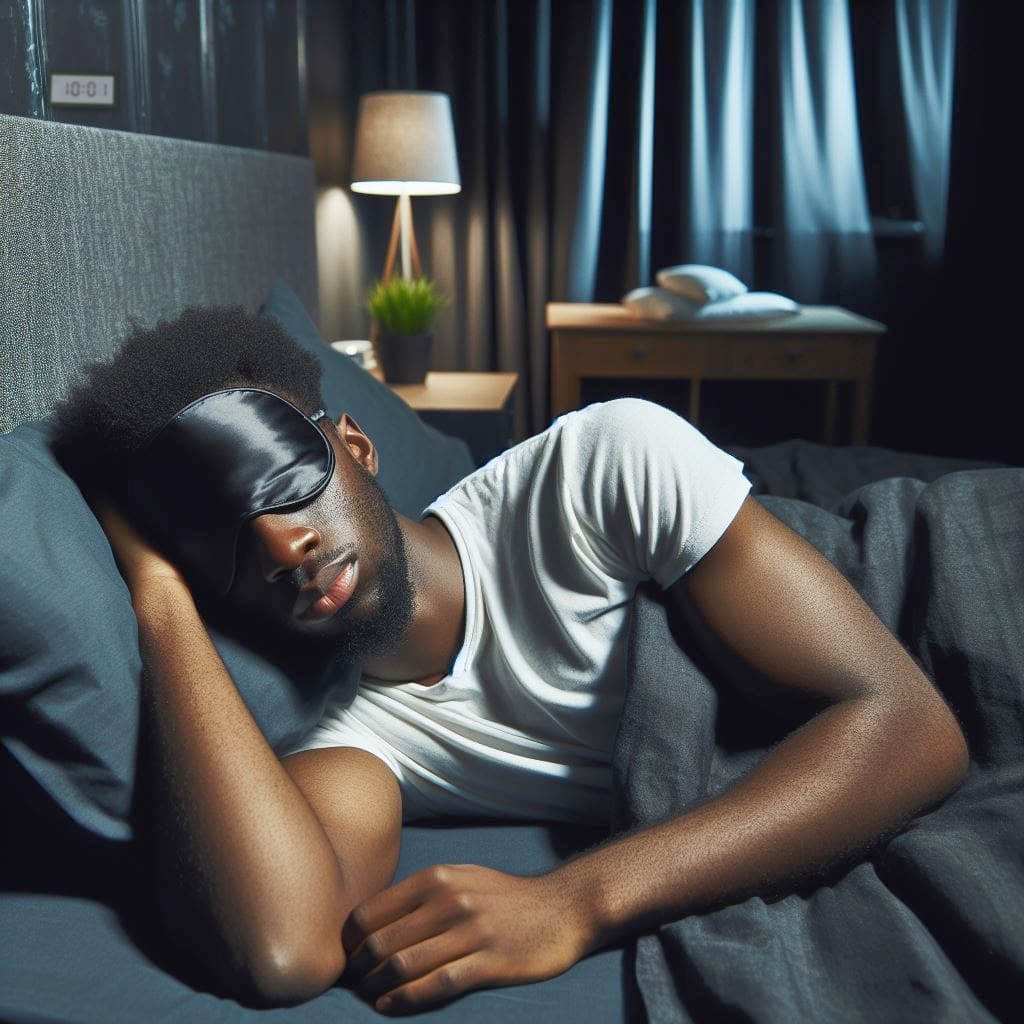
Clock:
h=10 m=1
